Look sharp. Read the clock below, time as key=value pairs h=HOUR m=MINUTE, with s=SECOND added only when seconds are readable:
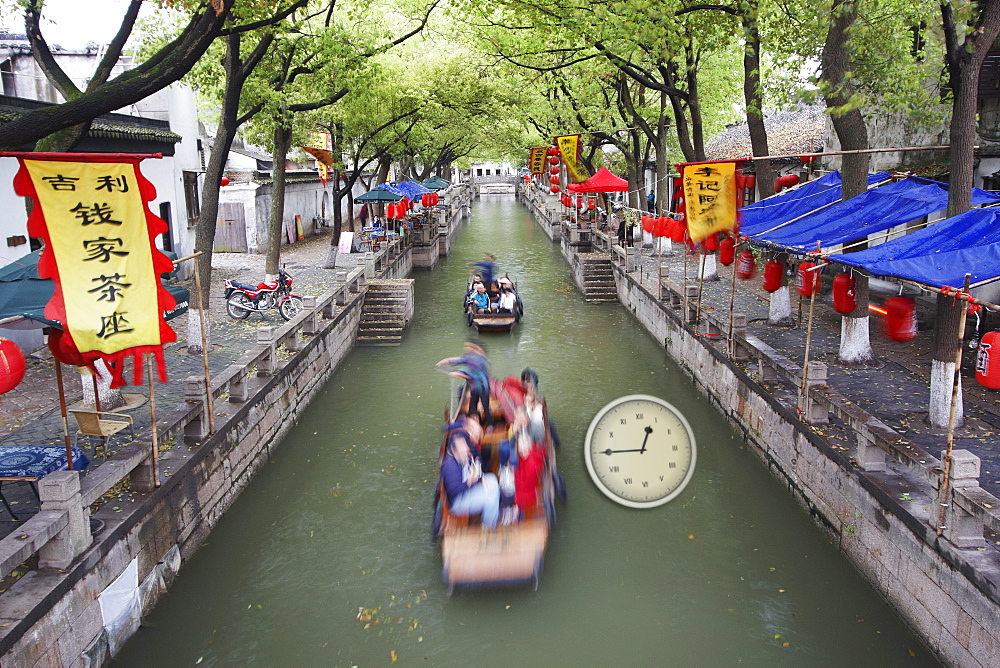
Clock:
h=12 m=45
